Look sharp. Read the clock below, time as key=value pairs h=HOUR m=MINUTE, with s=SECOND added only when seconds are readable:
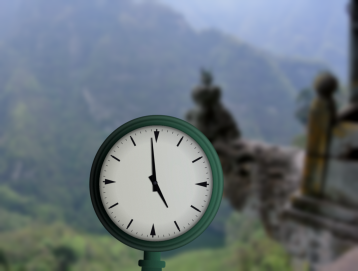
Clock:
h=4 m=59
